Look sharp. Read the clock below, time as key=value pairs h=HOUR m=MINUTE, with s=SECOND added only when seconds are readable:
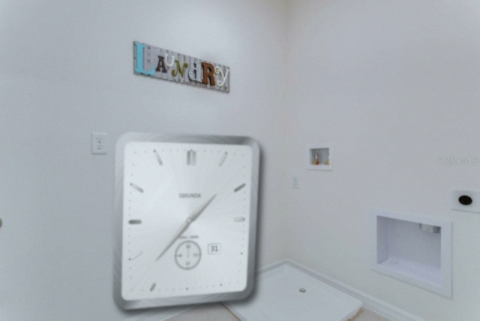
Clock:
h=1 m=37
